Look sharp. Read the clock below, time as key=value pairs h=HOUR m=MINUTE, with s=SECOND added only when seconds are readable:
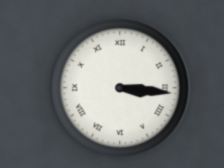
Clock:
h=3 m=16
